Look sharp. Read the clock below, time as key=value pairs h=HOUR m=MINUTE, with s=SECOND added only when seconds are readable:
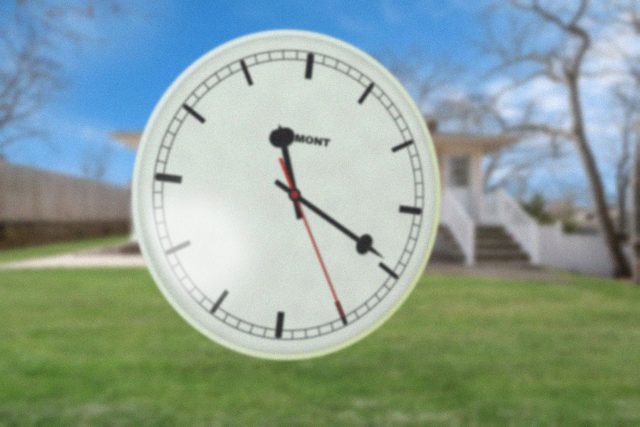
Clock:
h=11 m=19 s=25
